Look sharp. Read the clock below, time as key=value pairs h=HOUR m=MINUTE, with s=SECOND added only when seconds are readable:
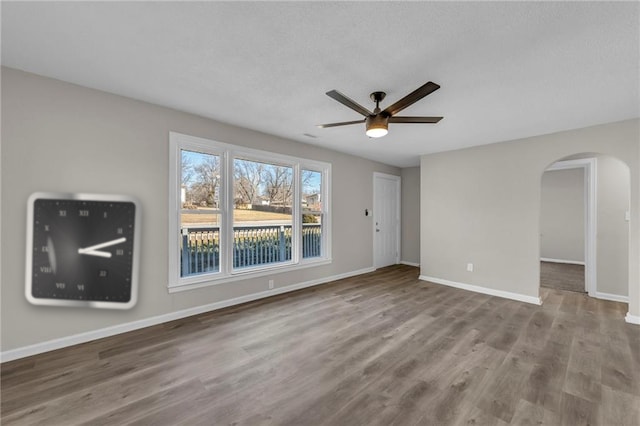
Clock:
h=3 m=12
